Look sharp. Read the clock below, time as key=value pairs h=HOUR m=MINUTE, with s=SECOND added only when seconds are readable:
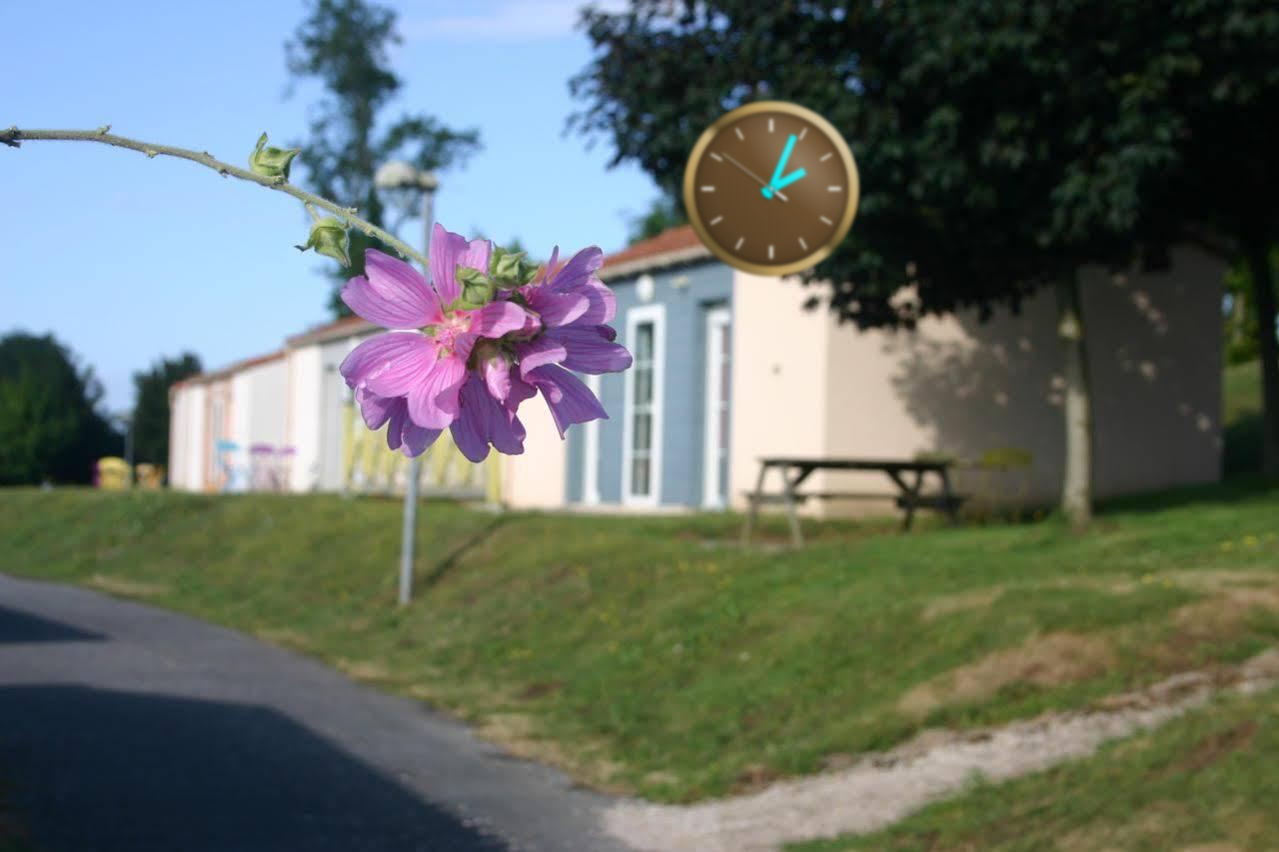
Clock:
h=2 m=3 s=51
